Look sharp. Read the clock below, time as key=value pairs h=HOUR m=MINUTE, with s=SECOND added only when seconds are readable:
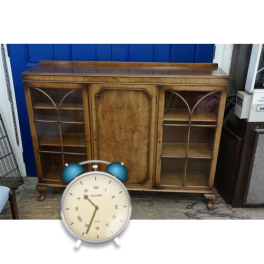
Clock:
h=10 m=34
